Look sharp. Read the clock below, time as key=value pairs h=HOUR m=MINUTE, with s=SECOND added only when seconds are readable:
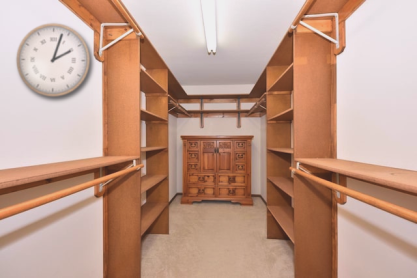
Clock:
h=2 m=3
